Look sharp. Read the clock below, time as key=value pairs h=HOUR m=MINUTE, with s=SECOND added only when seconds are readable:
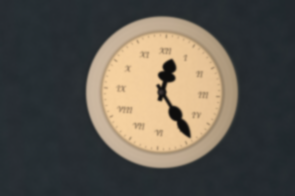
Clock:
h=12 m=24
